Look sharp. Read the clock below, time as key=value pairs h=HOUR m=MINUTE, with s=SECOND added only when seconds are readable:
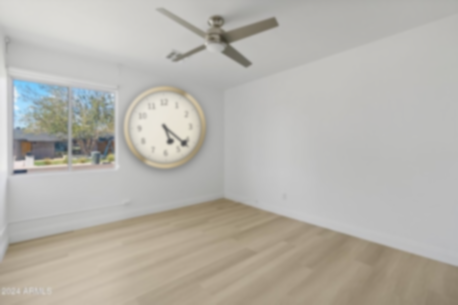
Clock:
h=5 m=22
